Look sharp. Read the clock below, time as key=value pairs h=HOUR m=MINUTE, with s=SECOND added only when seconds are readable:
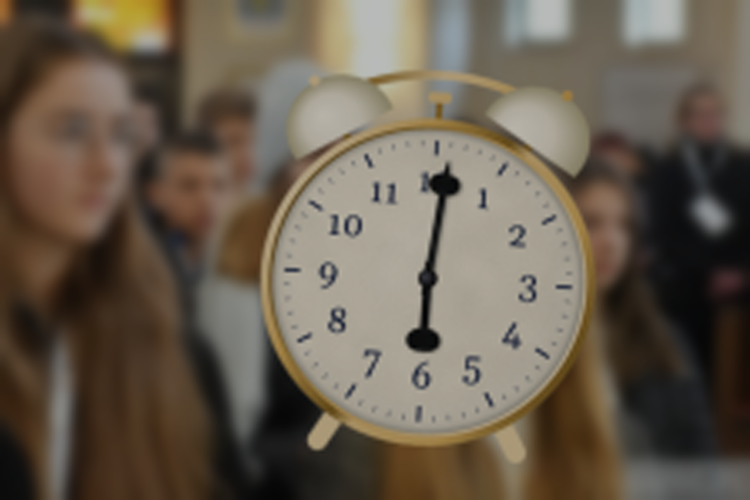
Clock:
h=6 m=1
